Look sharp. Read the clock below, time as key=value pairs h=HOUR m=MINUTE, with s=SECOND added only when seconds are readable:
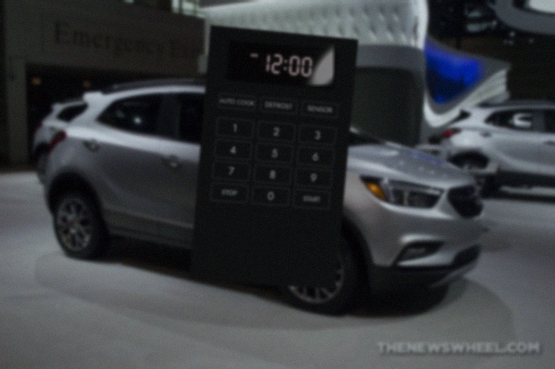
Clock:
h=12 m=0
